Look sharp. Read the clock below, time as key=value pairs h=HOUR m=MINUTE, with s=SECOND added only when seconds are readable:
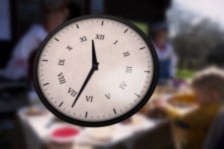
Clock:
h=11 m=33
